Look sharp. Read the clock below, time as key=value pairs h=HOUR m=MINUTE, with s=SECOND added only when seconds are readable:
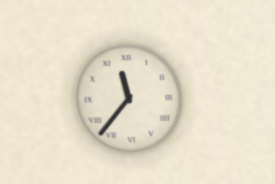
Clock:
h=11 m=37
